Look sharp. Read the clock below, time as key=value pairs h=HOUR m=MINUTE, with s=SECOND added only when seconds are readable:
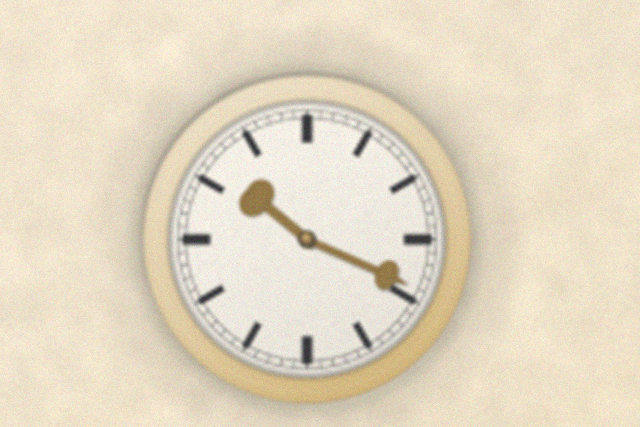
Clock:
h=10 m=19
